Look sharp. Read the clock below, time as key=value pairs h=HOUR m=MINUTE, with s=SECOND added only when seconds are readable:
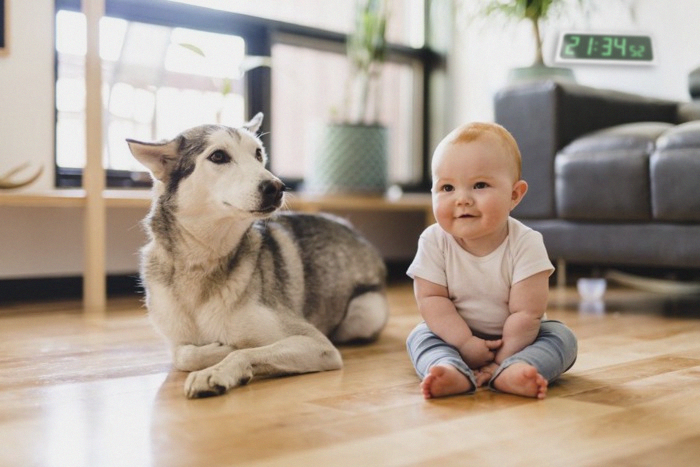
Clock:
h=21 m=34
